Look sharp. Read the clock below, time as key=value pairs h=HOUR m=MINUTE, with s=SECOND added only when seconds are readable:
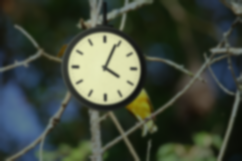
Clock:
h=4 m=4
